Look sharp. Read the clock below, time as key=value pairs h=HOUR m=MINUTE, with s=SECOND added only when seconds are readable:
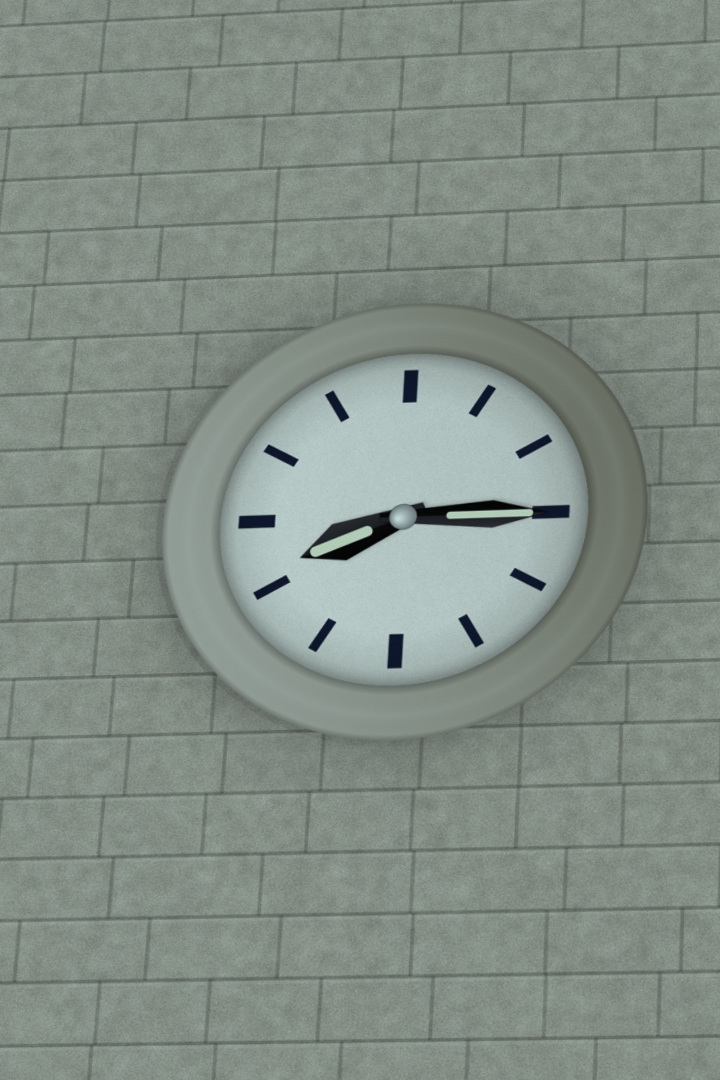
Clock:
h=8 m=15
